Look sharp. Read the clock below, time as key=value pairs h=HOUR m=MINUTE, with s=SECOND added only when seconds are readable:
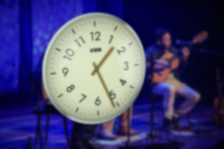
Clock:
h=1 m=26
